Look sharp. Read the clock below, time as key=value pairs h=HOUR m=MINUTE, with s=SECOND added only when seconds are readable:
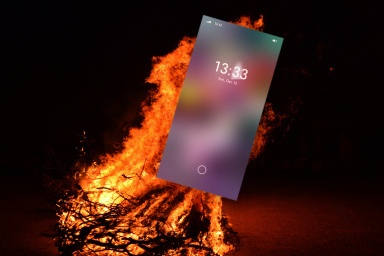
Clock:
h=13 m=33
